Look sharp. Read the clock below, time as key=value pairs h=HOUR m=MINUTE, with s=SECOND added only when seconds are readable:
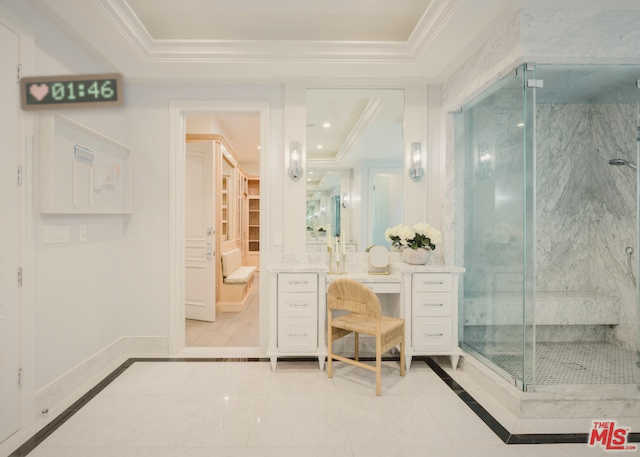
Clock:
h=1 m=46
